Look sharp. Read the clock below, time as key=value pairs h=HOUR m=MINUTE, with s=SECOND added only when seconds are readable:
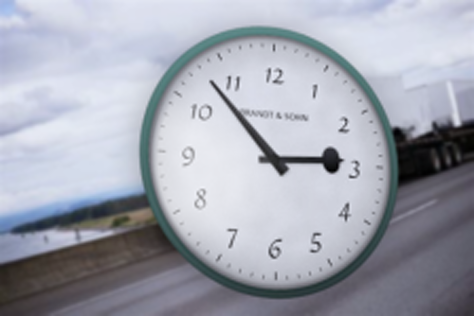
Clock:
h=2 m=53
